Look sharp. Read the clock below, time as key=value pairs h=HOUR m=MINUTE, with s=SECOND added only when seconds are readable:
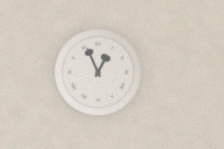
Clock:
h=12 m=56
